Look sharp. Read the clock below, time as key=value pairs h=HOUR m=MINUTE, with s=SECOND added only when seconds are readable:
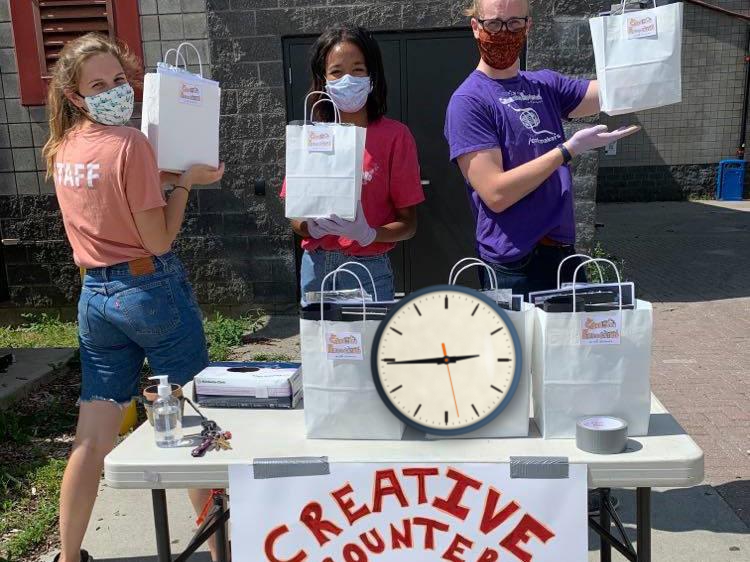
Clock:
h=2 m=44 s=28
